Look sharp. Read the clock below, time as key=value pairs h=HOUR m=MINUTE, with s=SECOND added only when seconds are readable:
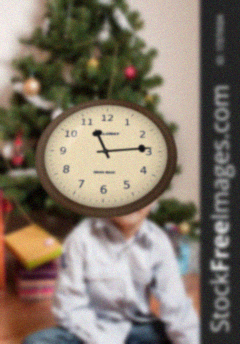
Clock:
h=11 m=14
